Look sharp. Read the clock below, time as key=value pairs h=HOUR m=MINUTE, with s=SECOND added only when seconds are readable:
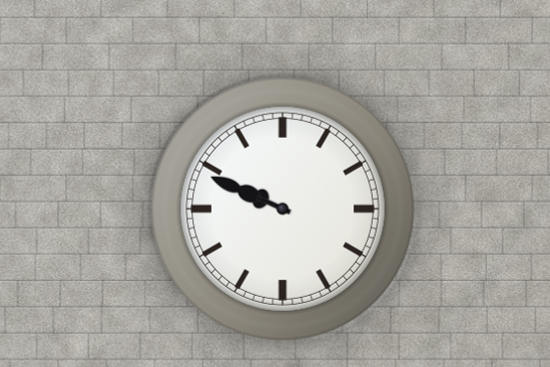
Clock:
h=9 m=49
